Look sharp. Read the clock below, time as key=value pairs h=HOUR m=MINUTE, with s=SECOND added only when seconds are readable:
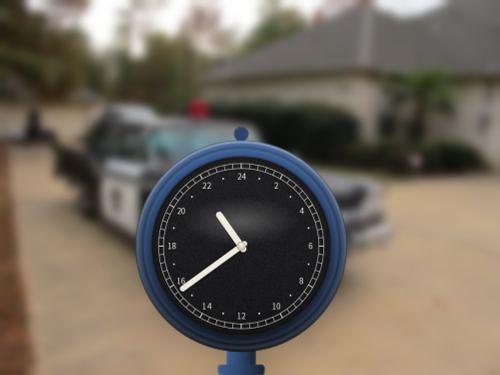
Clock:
h=21 m=39
